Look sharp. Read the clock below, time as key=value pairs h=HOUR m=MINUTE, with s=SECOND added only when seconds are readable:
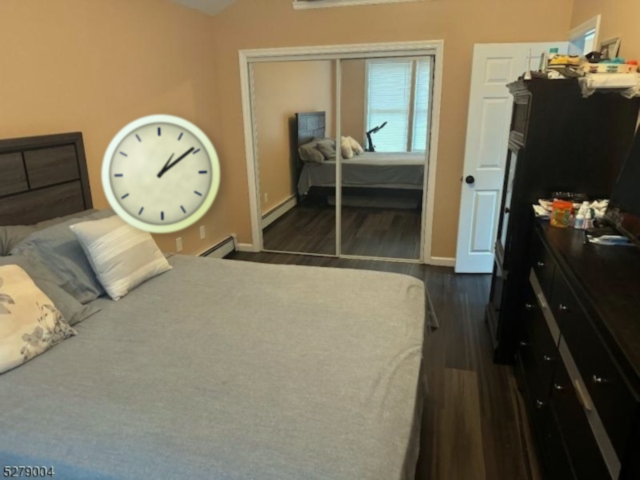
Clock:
h=1 m=9
